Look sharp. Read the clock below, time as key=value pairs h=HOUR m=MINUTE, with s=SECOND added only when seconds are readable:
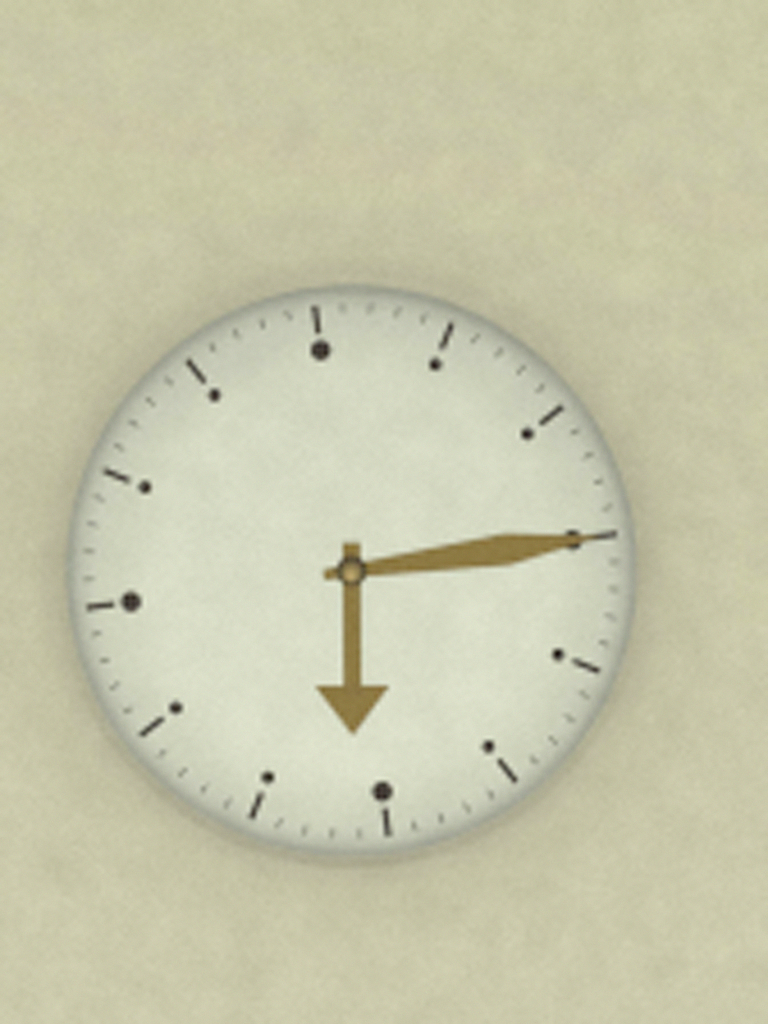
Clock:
h=6 m=15
